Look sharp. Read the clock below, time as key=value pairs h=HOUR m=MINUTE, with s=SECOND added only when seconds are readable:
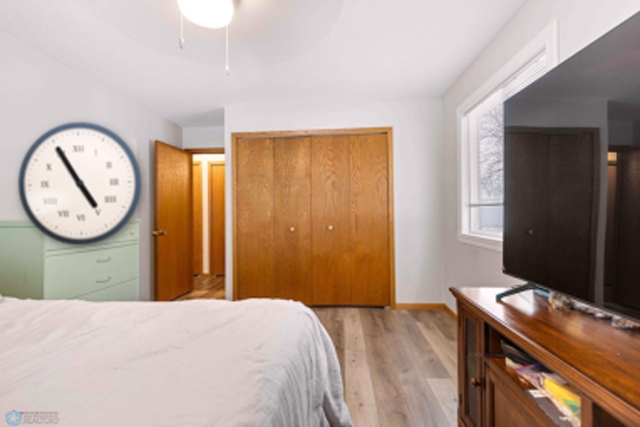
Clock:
h=4 m=55
